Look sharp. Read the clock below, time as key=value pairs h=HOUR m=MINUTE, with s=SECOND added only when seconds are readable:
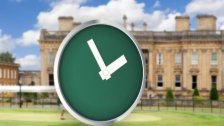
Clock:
h=1 m=55
